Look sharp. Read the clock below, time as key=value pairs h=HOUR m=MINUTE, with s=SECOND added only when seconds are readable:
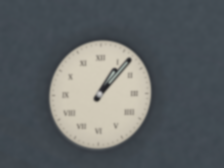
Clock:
h=1 m=7
